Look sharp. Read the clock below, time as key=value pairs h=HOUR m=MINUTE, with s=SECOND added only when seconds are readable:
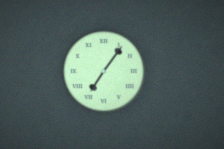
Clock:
h=7 m=6
